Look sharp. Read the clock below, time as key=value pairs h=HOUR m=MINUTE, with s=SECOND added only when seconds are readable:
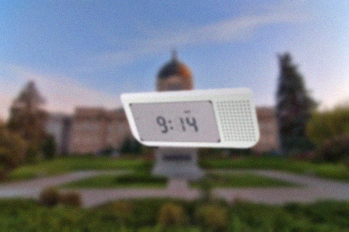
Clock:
h=9 m=14
